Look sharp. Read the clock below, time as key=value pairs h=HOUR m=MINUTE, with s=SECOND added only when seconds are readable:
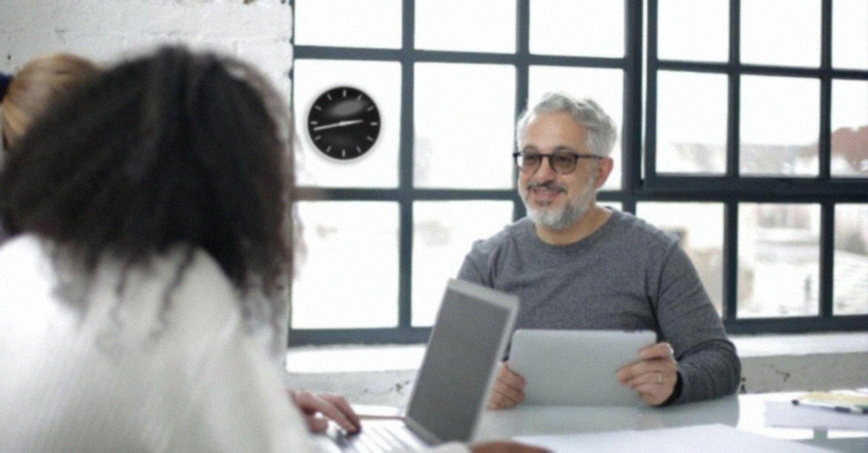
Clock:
h=2 m=43
